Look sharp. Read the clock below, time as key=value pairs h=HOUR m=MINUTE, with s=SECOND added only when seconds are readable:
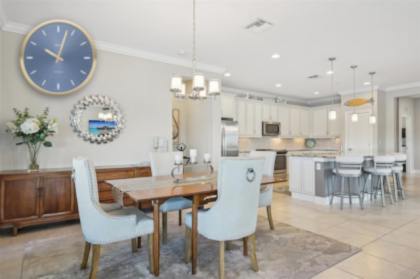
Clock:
h=10 m=3
